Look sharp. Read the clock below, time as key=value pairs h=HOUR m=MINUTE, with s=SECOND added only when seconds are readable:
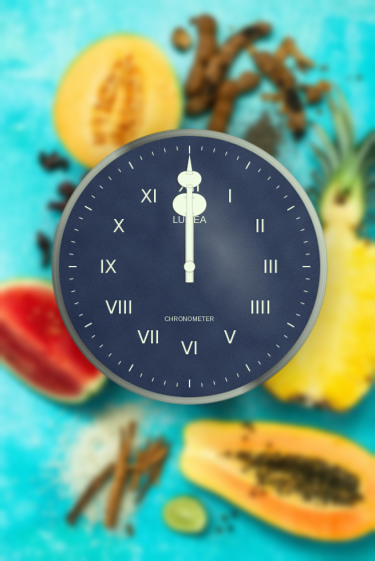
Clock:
h=12 m=0
